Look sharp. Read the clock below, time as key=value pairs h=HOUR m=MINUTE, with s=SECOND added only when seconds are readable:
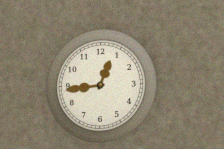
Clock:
h=12 m=44
